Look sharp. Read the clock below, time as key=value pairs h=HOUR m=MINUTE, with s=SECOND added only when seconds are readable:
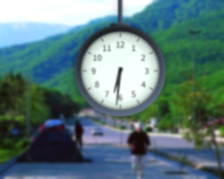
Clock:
h=6 m=31
